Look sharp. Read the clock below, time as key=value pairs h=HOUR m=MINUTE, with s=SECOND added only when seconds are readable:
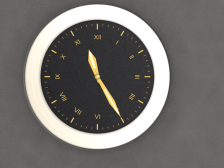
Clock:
h=11 m=25
